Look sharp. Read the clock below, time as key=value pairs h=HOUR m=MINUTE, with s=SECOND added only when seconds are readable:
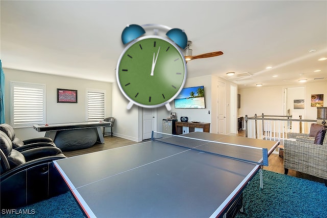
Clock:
h=12 m=2
